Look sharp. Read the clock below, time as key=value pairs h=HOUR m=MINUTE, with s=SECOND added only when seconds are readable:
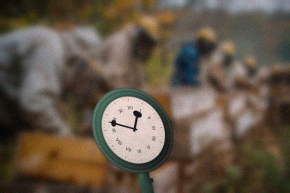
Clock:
h=12 m=48
